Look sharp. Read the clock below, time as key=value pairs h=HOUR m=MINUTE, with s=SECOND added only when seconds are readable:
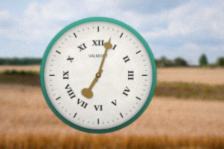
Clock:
h=7 m=3
